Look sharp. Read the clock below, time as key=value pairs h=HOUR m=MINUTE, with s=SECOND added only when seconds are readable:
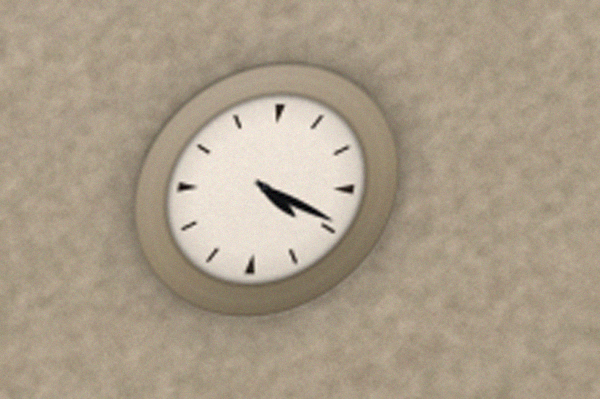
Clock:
h=4 m=19
